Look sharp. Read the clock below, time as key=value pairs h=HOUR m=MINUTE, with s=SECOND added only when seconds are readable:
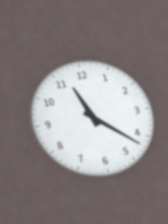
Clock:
h=11 m=22
